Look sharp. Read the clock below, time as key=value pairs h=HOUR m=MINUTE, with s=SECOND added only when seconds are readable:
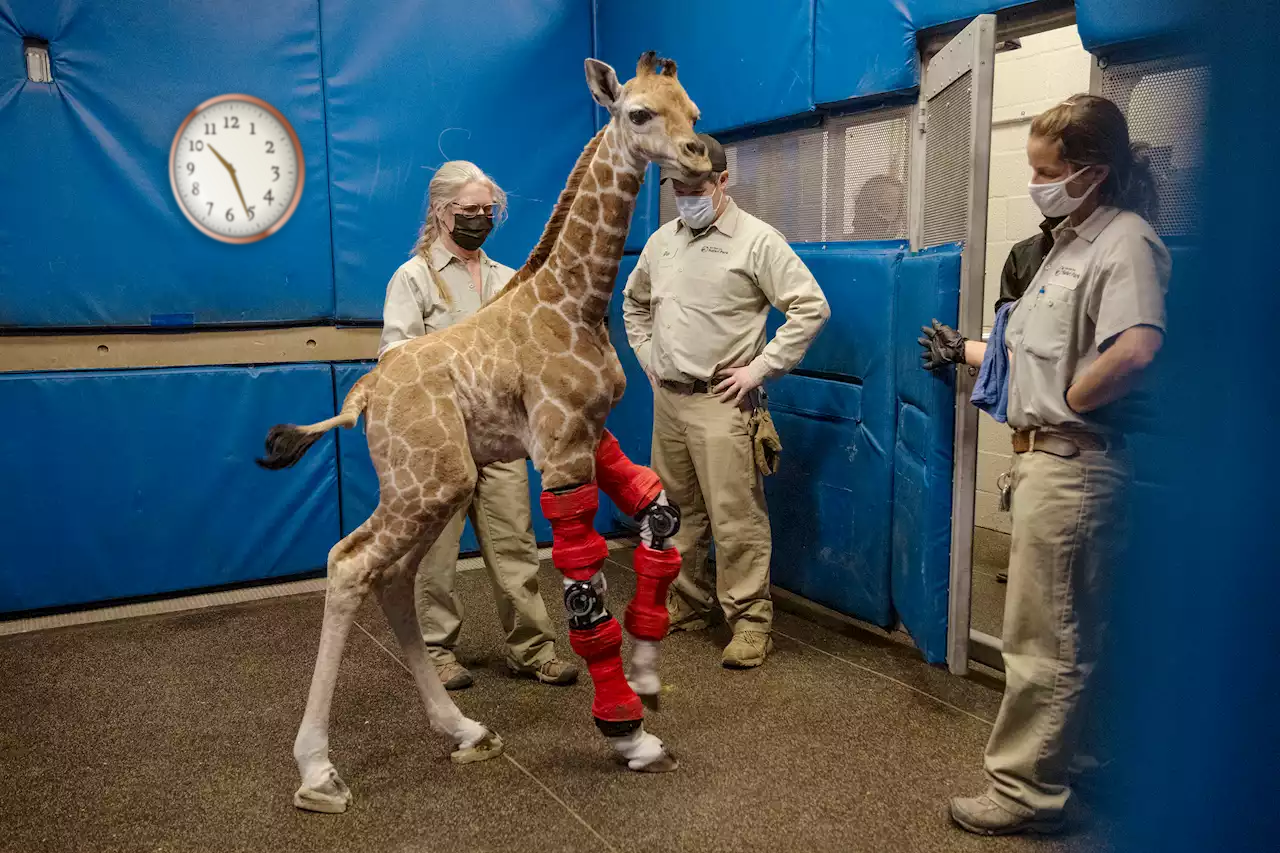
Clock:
h=10 m=26
